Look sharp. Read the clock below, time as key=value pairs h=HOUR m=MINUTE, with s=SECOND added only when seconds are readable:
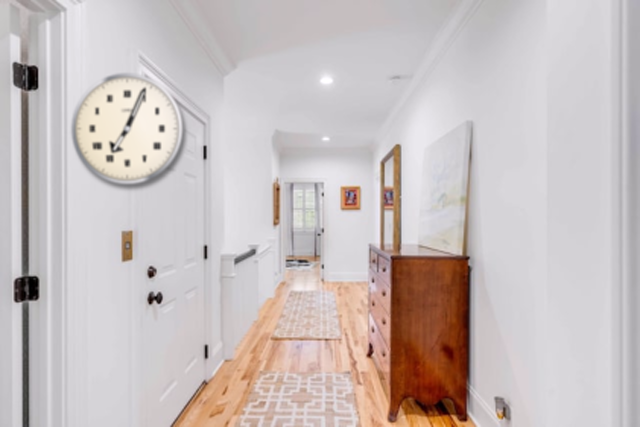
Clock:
h=7 m=4
